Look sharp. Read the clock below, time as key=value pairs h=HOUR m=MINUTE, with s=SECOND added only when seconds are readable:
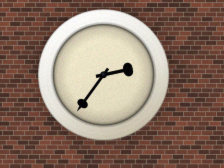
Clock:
h=2 m=36
